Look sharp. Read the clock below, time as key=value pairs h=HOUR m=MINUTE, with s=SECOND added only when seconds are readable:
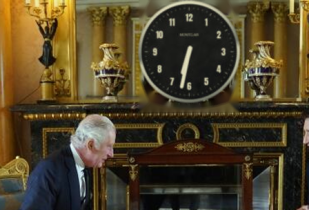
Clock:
h=6 m=32
